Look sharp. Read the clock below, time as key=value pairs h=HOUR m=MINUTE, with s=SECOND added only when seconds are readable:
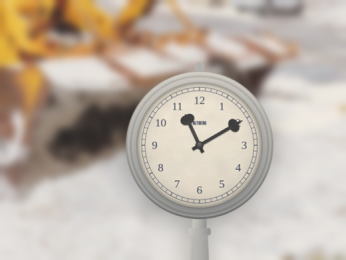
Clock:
h=11 m=10
